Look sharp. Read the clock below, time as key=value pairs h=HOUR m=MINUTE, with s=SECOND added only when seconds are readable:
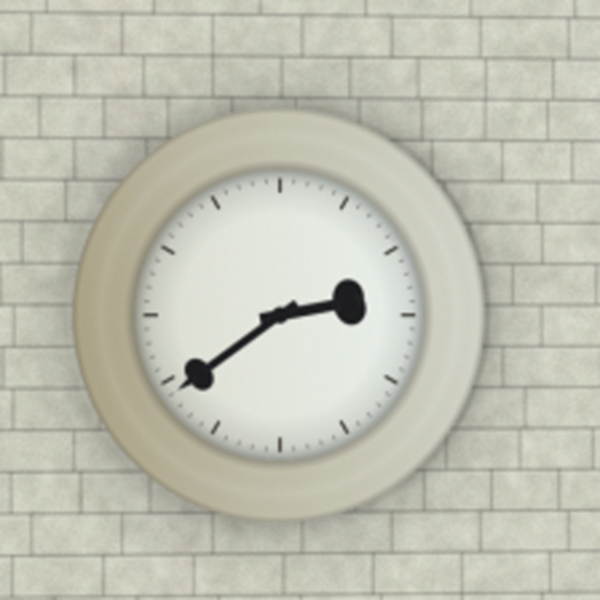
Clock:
h=2 m=39
